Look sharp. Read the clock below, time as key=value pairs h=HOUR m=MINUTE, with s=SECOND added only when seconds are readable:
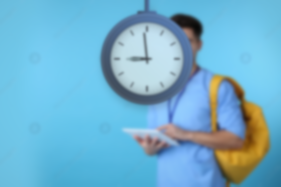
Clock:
h=8 m=59
